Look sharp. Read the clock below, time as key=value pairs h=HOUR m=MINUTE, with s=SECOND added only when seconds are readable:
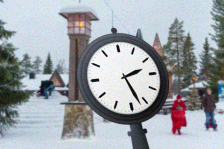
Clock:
h=2 m=27
